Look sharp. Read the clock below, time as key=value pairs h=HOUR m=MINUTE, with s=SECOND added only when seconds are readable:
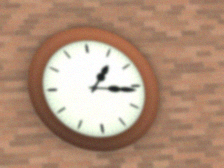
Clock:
h=1 m=16
